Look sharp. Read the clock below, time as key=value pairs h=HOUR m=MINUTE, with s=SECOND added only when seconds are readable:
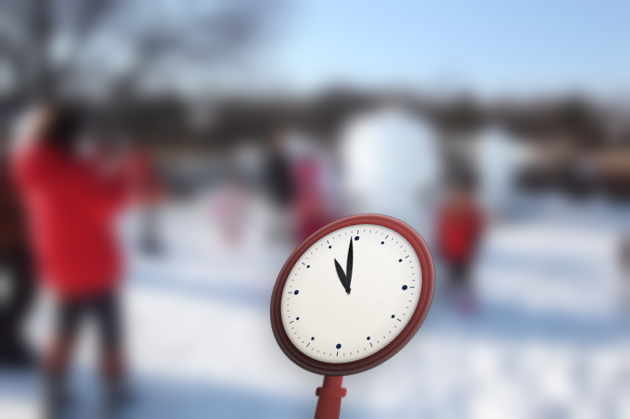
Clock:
h=10 m=59
